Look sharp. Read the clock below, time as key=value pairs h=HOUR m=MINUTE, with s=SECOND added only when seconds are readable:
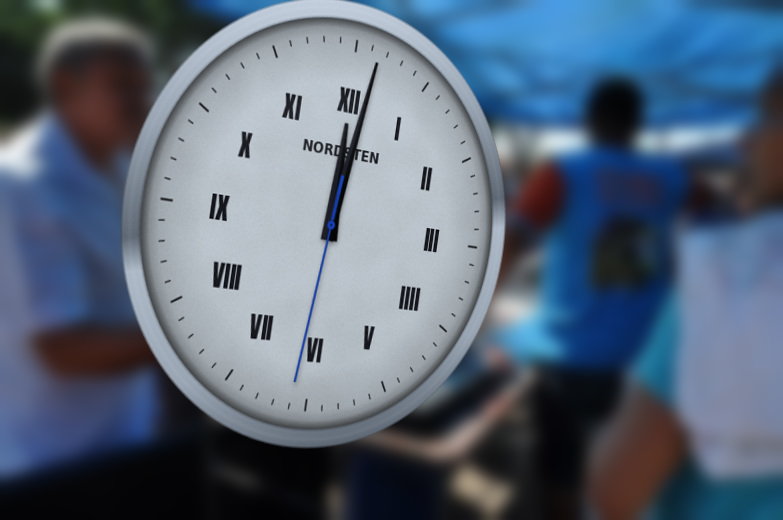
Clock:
h=12 m=1 s=31
